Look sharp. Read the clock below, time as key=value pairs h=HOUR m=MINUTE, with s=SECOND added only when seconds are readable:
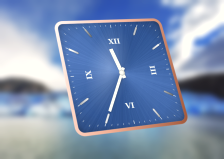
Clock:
h=11 m=35
